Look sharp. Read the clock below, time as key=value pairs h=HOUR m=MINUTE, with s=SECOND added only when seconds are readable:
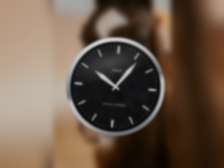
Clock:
h=10 m=6
